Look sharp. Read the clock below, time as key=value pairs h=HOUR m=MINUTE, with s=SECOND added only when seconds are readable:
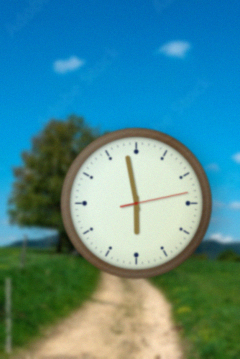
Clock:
h=5 m=58 s=13
